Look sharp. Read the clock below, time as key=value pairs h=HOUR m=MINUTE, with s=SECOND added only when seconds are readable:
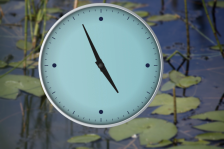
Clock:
h=4 m=56
